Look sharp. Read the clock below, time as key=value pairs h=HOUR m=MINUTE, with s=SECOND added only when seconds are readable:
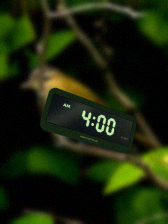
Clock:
h=4 m=0
